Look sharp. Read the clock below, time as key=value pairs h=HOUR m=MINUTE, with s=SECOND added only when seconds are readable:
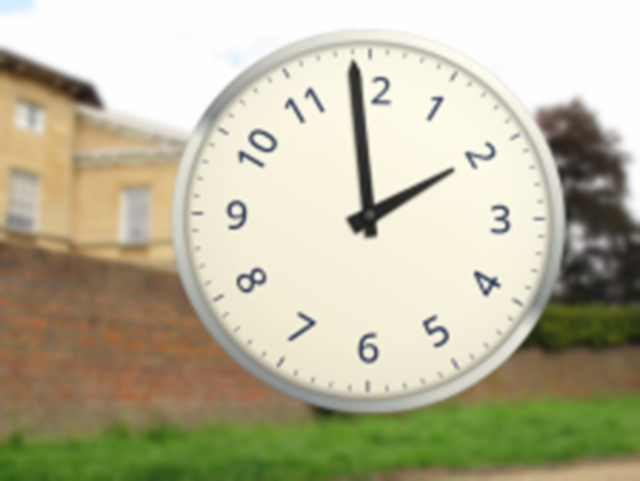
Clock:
h=1 m=59
